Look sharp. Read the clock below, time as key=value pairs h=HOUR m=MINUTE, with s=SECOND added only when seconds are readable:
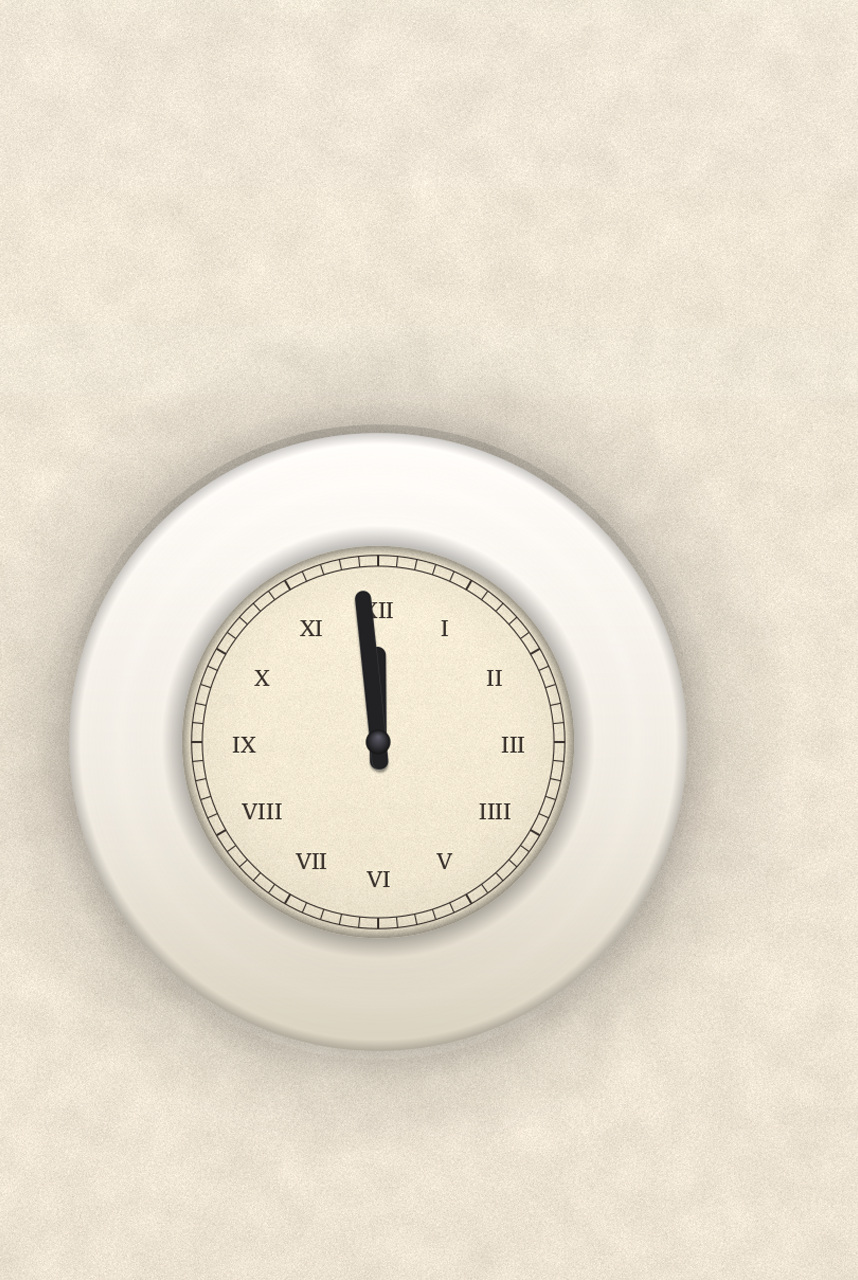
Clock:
h=11 m=59
